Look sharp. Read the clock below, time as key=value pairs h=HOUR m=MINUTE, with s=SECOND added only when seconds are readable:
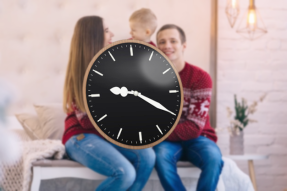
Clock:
h=9 m=20
